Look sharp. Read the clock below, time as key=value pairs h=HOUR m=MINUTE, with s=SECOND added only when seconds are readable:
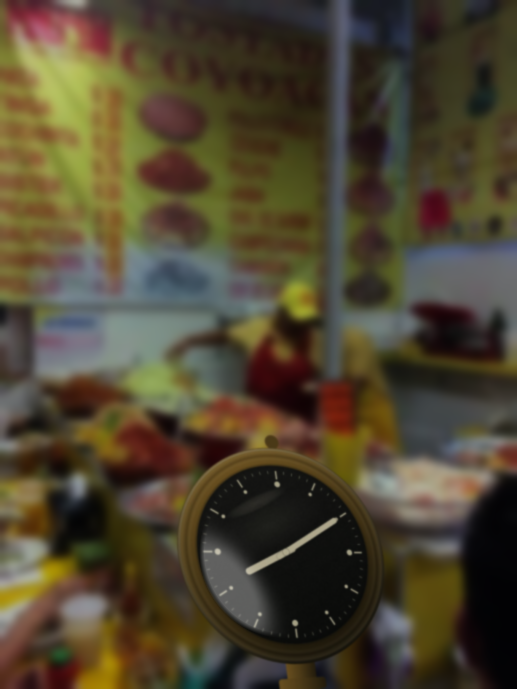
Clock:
h=8 m=10
